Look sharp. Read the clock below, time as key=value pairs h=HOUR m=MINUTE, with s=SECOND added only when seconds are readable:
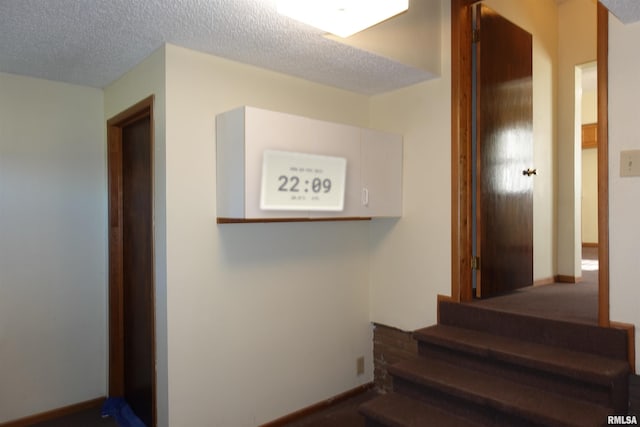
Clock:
h=22 m=9
